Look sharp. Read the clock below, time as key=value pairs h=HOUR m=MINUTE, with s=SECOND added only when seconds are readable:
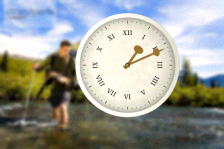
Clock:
h=1 m=11
